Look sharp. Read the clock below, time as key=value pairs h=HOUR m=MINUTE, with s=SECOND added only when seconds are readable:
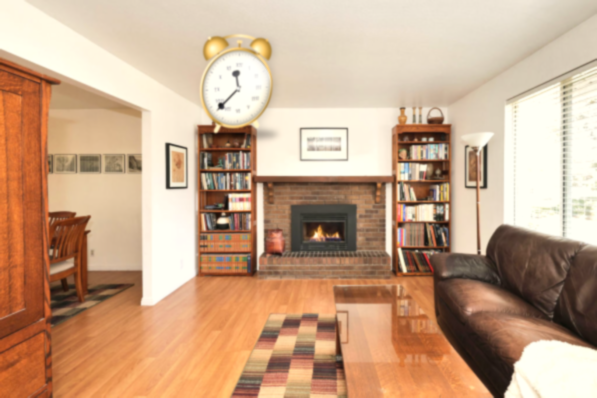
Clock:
h=11 m=38
